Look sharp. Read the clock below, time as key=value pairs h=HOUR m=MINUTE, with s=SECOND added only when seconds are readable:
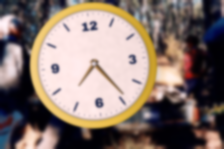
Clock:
h=7 m=24
